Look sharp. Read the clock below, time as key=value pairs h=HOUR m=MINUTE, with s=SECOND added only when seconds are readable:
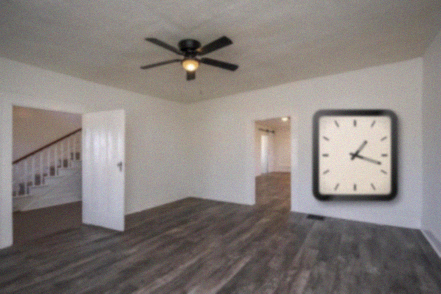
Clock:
h=1 m=18
